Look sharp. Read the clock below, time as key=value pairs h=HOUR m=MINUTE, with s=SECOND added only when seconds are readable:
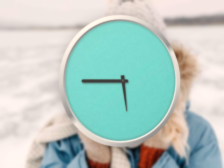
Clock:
h=5 m=45
